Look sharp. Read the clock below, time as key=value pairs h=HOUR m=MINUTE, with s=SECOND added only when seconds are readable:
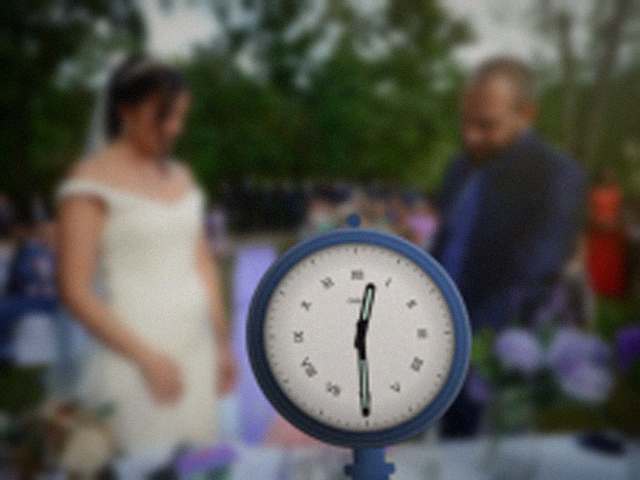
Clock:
h=12 m=30
